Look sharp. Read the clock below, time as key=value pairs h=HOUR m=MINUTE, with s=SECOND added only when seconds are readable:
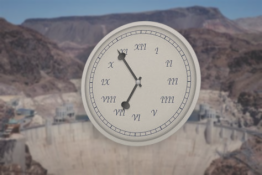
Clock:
h=6 m=54
